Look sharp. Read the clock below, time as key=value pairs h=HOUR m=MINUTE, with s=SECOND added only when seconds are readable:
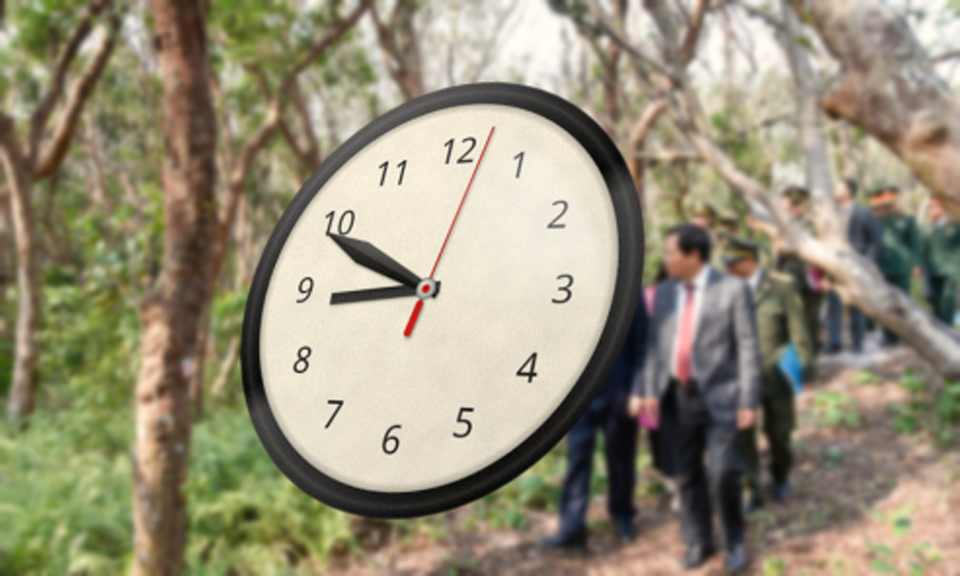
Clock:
h=8 m=49 s=2
